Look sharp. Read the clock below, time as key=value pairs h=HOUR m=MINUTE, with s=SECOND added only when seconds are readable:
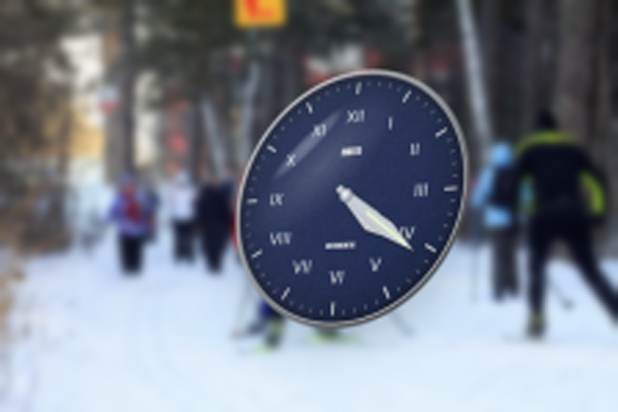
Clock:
h=4 m=21
